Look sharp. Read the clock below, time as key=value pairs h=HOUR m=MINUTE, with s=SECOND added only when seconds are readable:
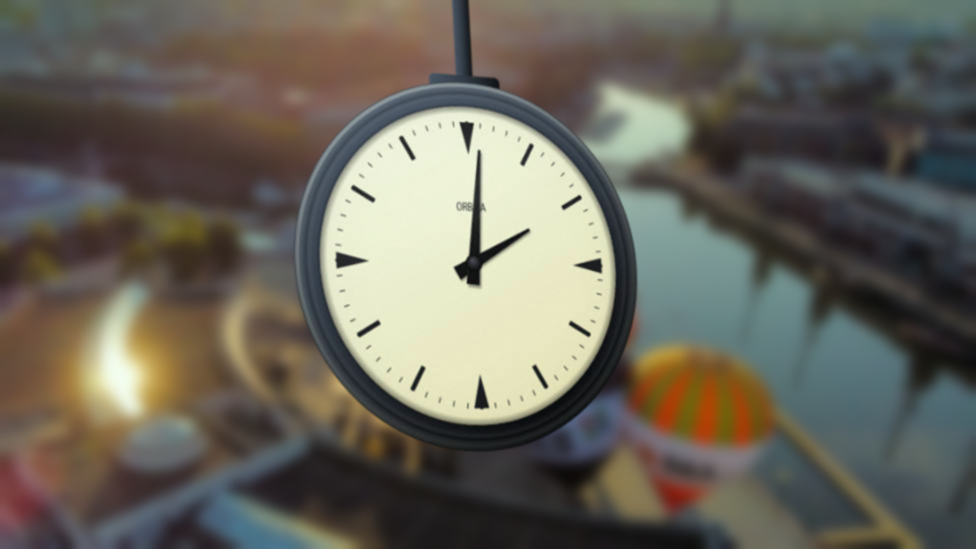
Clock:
h=2 m=1
